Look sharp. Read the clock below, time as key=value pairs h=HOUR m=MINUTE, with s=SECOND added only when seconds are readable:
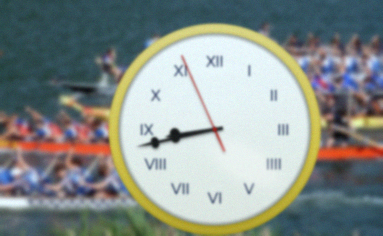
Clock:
h=8 m=42 s=56
